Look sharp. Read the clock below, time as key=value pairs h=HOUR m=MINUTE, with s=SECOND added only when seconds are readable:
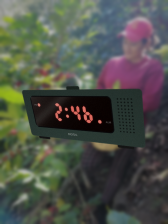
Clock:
h=2 m=46
